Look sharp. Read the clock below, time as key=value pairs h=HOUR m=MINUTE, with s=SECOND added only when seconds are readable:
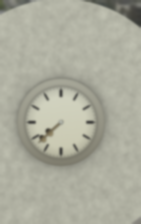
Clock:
h=7 m=38
